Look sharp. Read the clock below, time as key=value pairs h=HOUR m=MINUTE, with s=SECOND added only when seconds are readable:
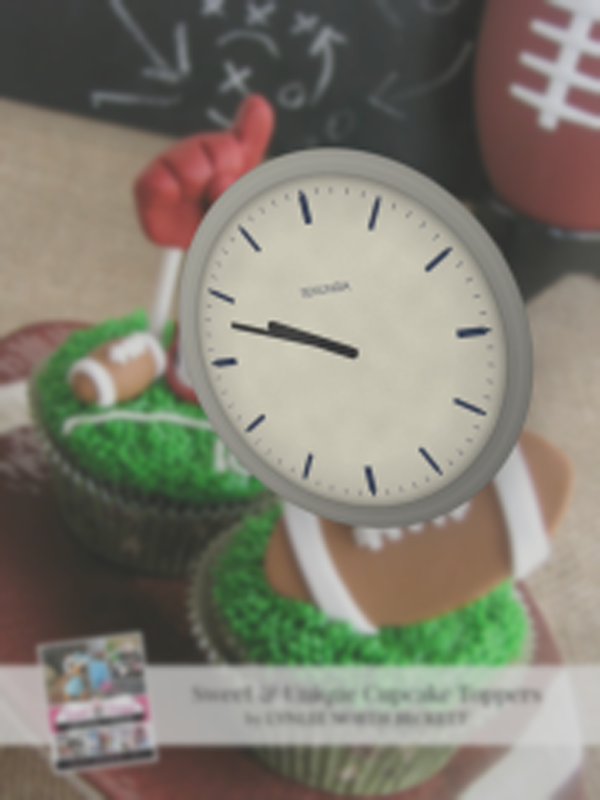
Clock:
h=9 m=48
